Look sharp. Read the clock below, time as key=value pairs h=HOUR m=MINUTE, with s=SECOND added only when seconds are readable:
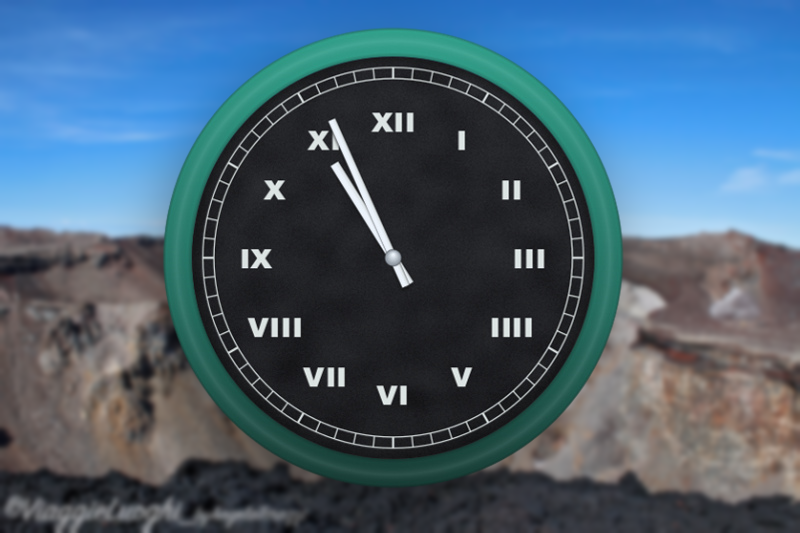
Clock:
h=10 m=56
